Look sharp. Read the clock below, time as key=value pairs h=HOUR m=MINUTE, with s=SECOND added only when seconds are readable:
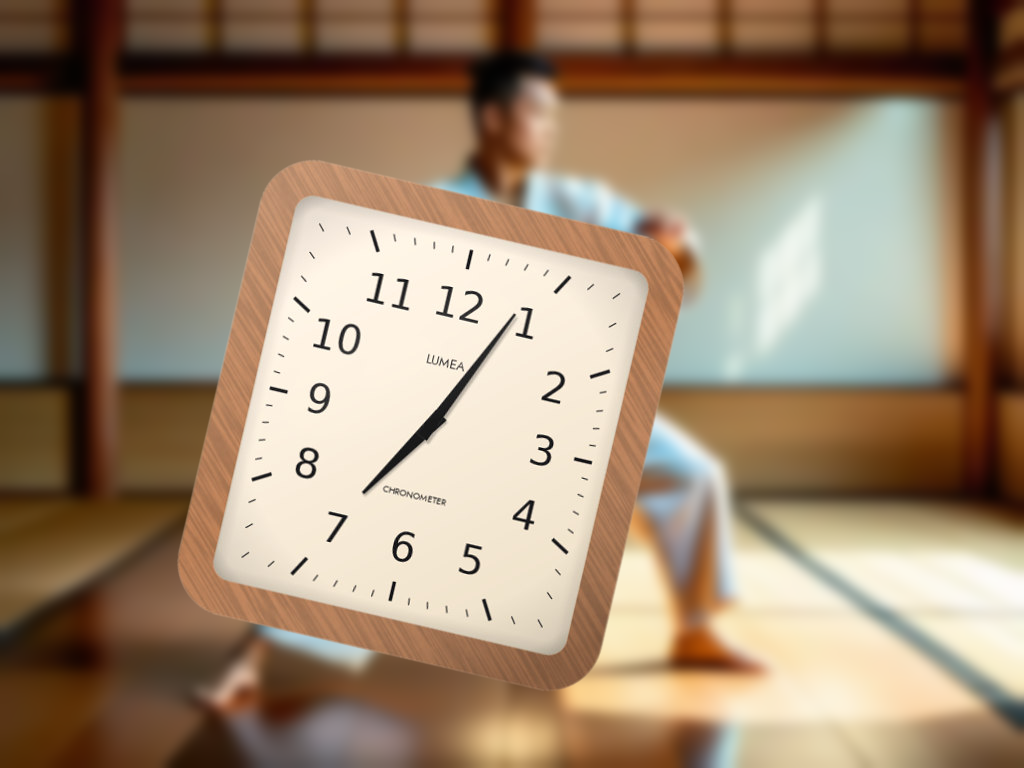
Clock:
h=7 m=4
